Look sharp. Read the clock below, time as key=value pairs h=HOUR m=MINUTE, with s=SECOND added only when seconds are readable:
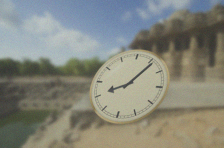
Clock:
h=8 m=6
